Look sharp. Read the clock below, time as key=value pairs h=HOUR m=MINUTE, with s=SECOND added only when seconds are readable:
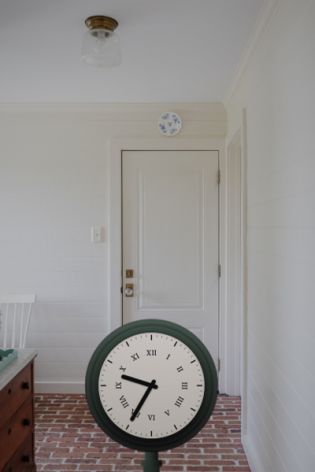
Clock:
h=9 m=35
